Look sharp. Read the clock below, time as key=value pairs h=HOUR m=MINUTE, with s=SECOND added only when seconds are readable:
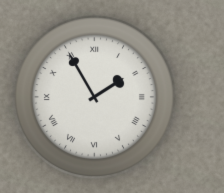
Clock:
h=1 m=55
